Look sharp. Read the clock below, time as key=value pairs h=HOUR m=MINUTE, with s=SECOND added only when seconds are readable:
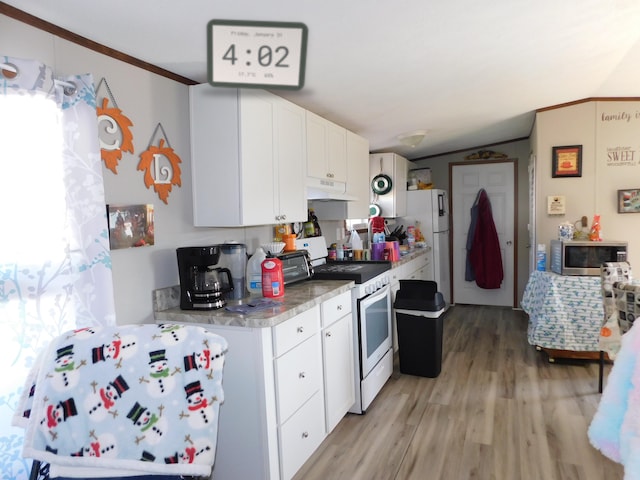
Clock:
h=4 m=2
